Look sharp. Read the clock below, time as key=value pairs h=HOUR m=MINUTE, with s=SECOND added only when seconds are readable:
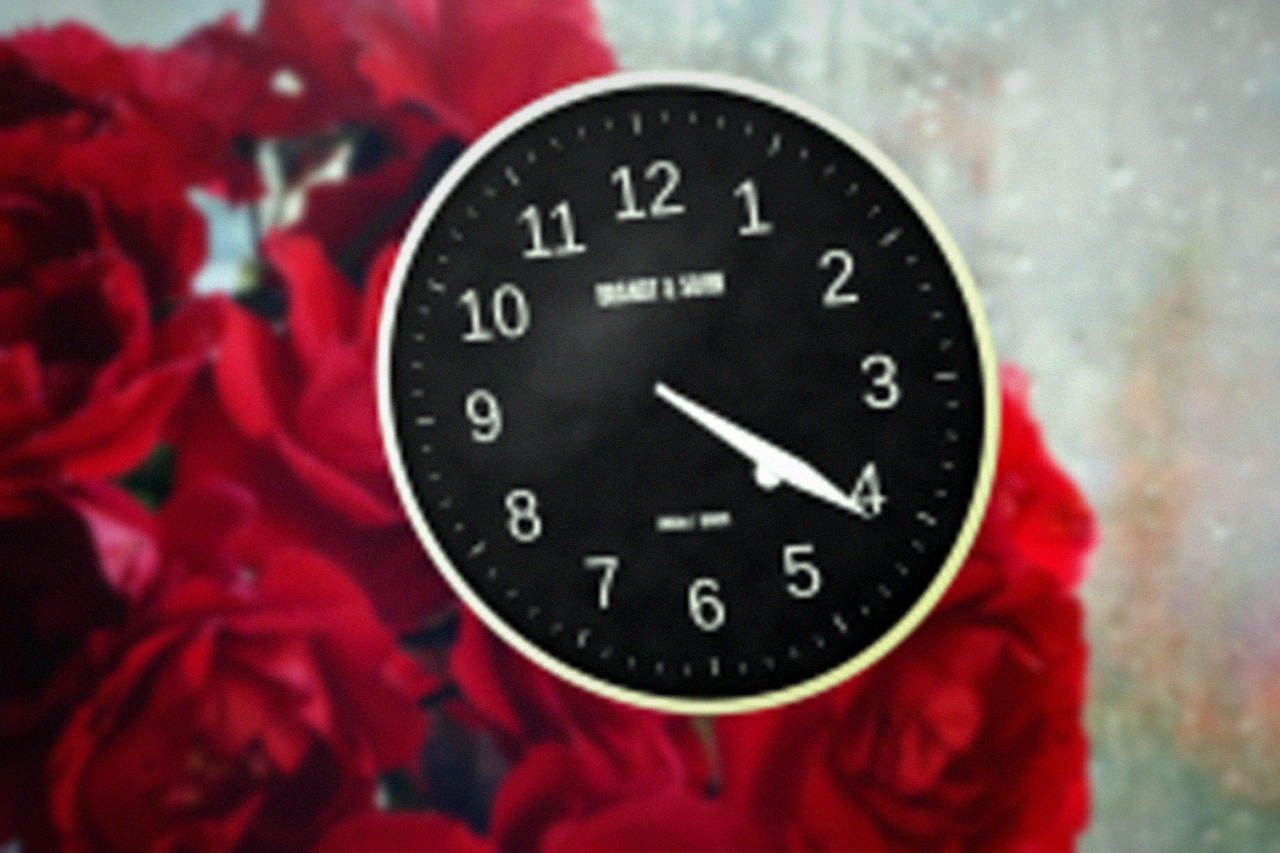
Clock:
h=4 m=21
